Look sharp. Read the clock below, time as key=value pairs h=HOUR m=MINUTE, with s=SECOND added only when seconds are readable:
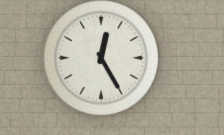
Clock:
h=12 m=25
